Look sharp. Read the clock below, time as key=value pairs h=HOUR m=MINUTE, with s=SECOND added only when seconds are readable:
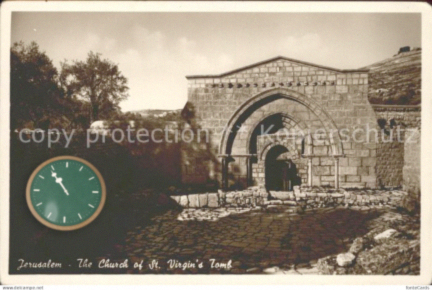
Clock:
h=10 m=54
